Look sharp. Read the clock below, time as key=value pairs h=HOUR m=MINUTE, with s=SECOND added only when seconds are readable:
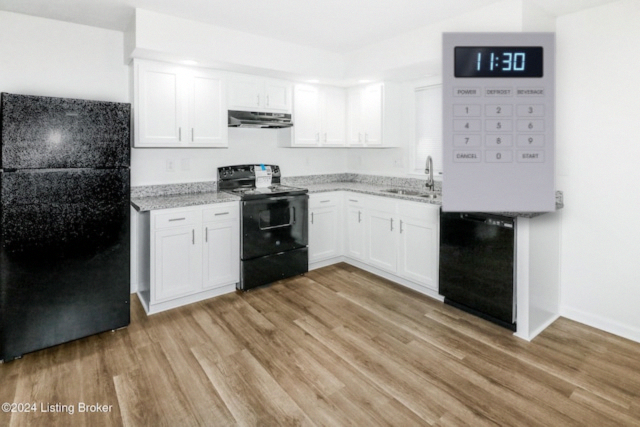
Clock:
h=11 m=30
